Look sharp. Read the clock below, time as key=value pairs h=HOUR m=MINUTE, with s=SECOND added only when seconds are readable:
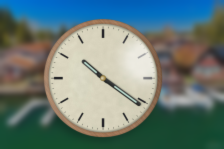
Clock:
h=10 m=21
